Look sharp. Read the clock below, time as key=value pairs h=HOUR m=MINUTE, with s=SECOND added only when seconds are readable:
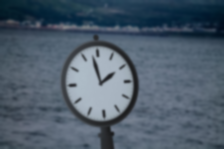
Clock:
h=1 m=58
